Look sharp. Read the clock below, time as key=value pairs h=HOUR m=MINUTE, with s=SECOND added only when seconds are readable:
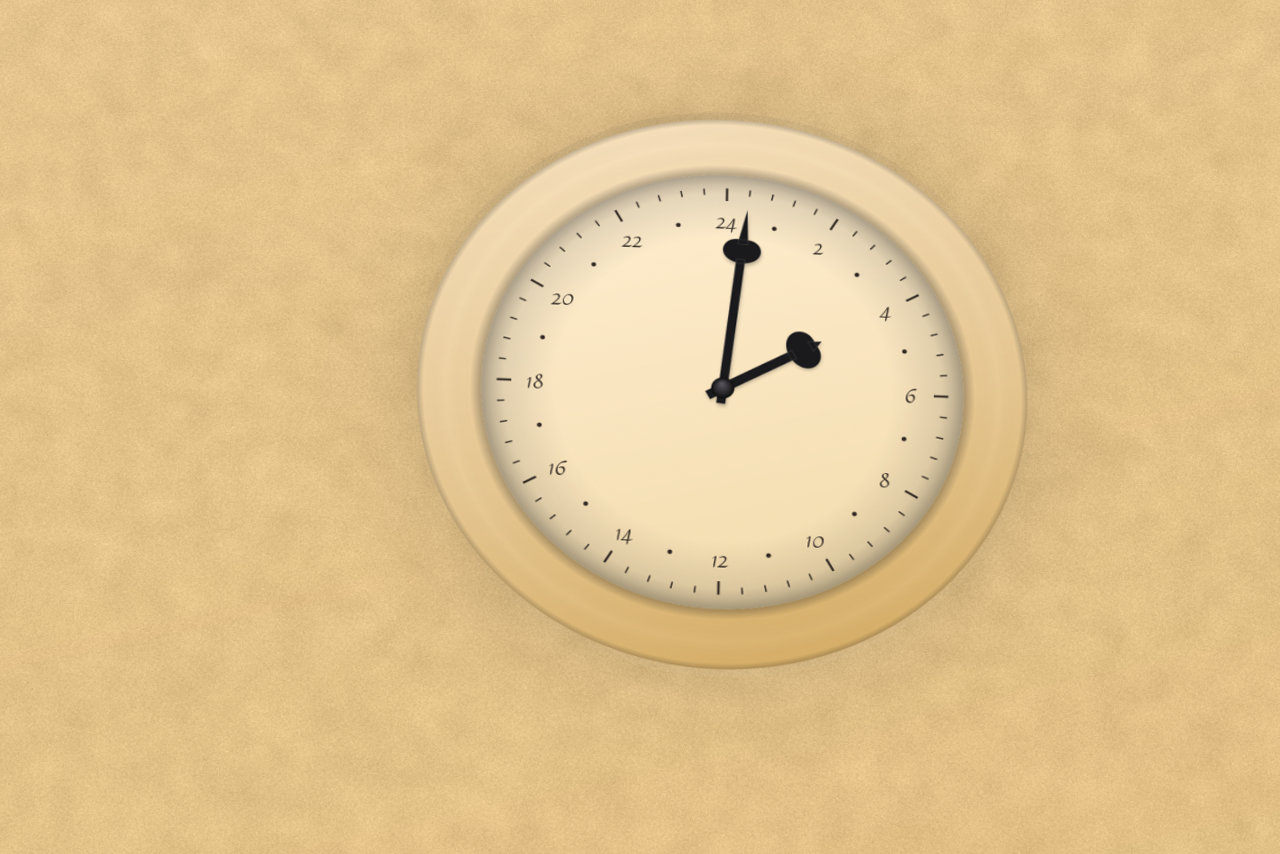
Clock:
h=4 m=1
